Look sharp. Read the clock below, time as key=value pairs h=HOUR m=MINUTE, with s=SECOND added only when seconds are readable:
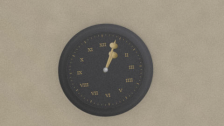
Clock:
h=1 m=4
